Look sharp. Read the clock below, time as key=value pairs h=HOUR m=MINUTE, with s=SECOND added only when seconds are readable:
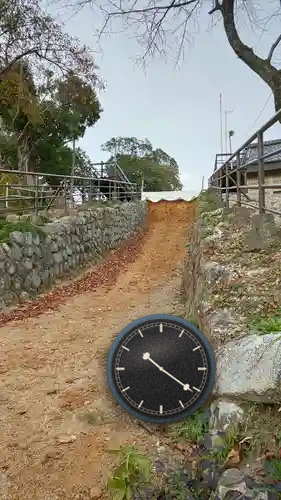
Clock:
h=10 m=21
